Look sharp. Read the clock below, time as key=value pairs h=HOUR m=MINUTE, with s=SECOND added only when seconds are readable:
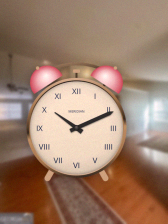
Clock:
h=10 m=11
